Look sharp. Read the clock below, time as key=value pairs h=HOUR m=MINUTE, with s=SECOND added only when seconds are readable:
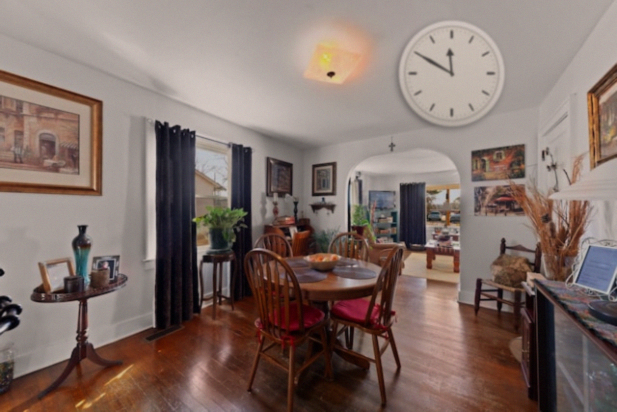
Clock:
h=11 m=50
